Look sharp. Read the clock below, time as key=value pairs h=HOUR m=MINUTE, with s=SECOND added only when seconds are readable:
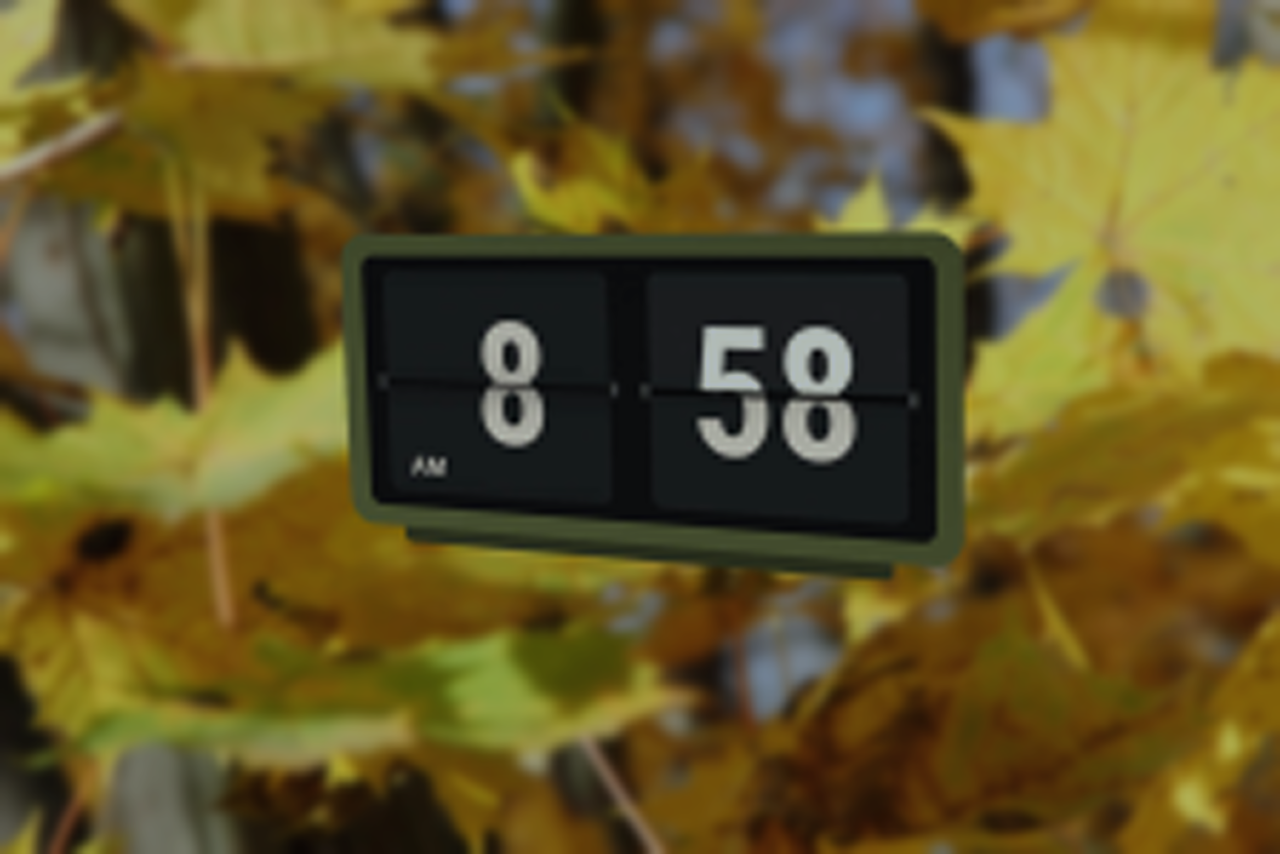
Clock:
h=8 m=58
